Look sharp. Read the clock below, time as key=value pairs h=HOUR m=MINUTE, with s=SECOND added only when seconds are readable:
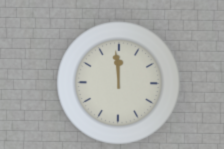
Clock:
h=11 m=59
